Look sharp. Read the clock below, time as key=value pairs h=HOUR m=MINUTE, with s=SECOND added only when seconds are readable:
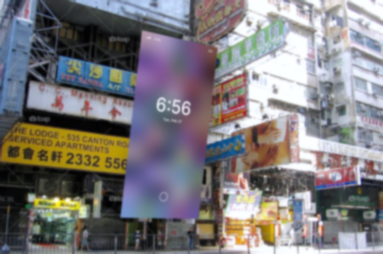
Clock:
h=6 m=56
